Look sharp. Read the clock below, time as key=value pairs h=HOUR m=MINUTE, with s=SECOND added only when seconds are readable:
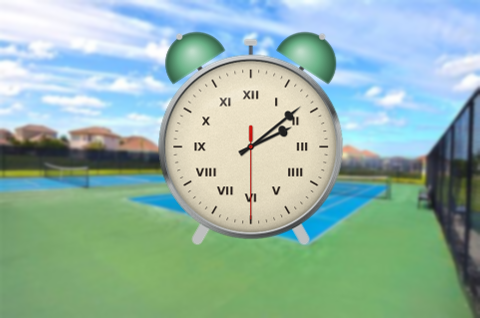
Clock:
h=2 m=8 s=30
